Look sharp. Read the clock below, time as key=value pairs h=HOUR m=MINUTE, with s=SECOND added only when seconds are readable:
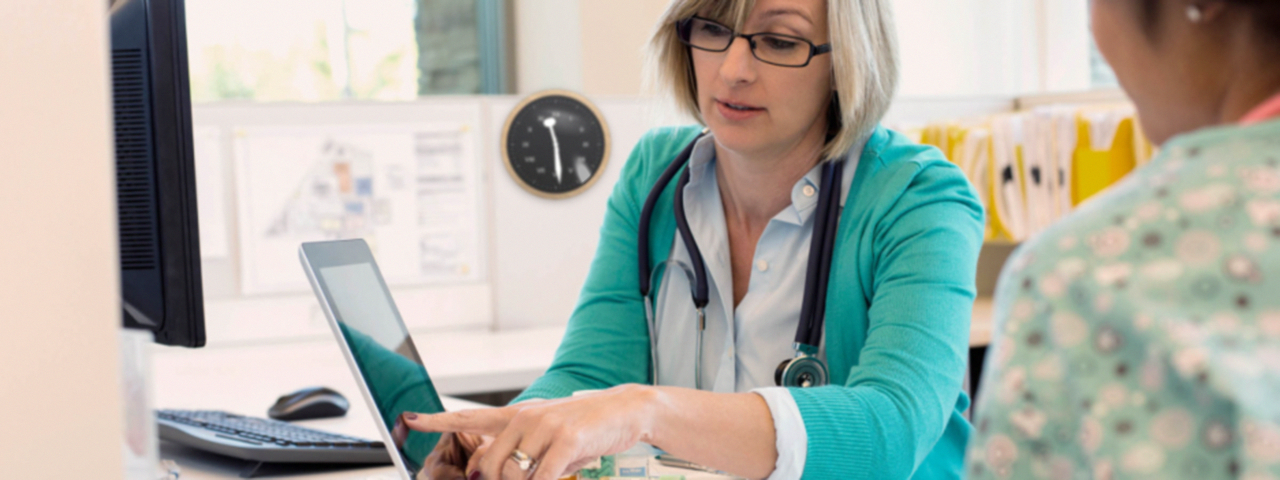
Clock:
h=11 m=29
